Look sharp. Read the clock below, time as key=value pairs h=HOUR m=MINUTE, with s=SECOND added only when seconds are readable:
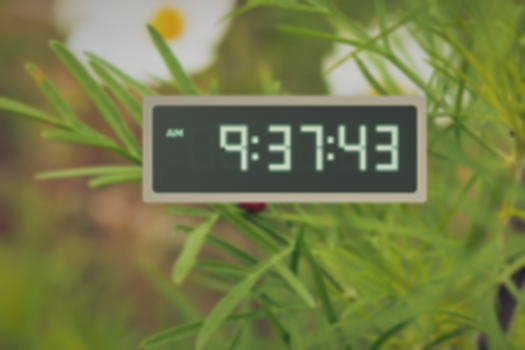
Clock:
h=9 m=37 s=43
